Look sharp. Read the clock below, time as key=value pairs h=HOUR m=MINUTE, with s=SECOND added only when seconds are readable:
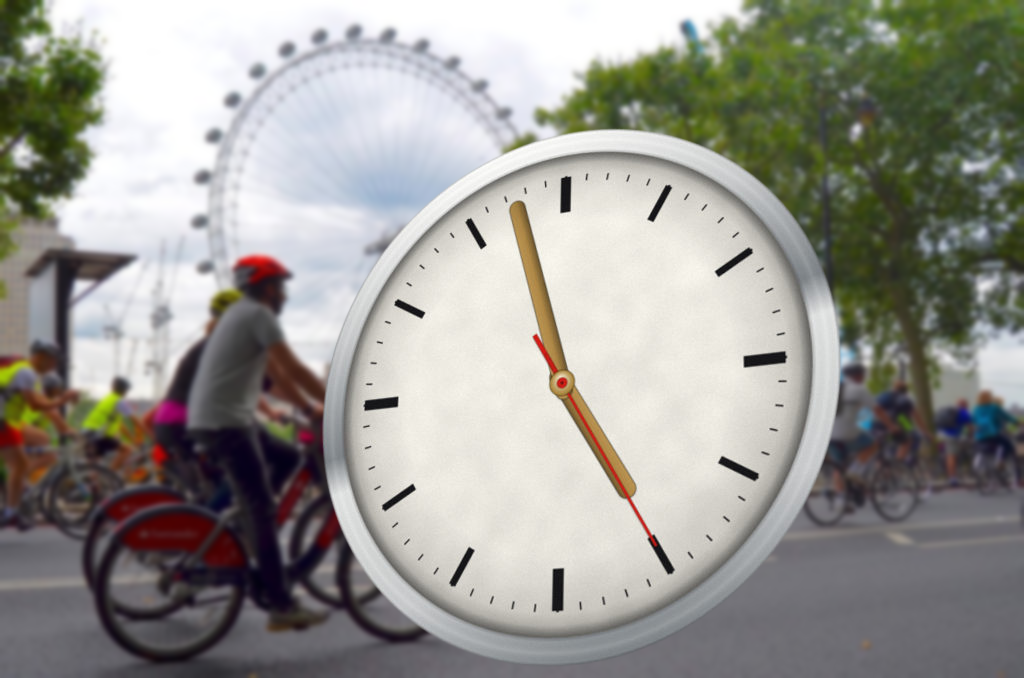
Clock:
h=4 m=57 s=25
